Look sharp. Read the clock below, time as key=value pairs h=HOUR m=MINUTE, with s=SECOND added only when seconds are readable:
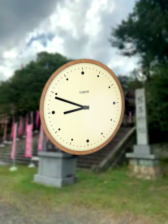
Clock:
h=8 m=49
